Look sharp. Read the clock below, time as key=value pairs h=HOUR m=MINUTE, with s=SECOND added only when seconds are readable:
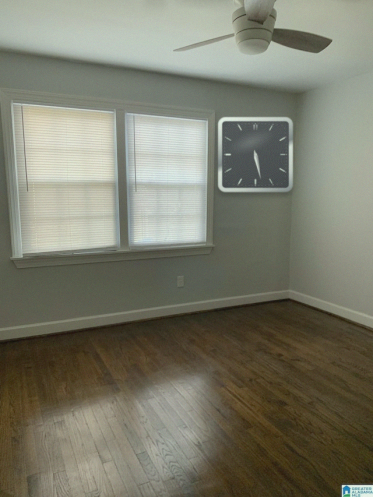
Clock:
h=5 m=28
